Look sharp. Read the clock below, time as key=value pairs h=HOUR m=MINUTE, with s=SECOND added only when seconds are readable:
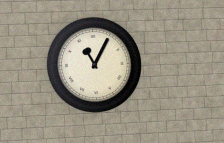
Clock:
h=11 m=5
